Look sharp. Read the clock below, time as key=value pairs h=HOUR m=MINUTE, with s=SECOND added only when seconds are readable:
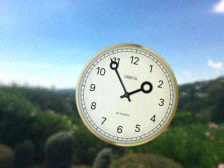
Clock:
h=1 m=54
